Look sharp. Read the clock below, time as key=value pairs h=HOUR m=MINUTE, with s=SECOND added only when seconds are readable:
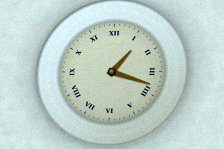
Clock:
h=1 m=18
